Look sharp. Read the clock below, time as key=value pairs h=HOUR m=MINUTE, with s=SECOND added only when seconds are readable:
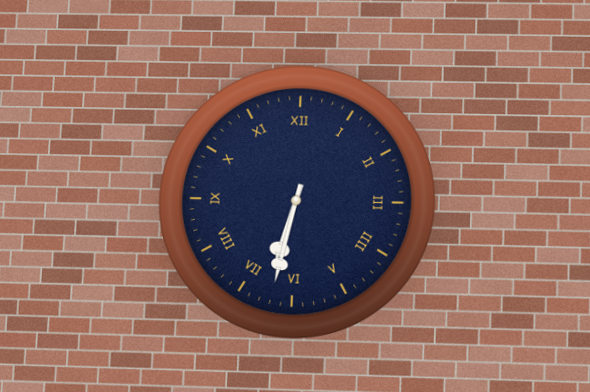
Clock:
h=6 m=32
